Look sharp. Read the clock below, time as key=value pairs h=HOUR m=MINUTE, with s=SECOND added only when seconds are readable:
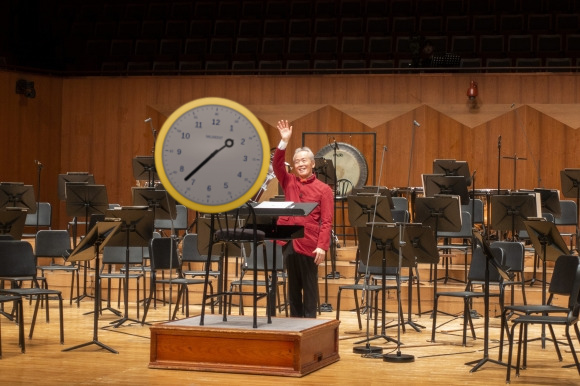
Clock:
h=1 m=37
